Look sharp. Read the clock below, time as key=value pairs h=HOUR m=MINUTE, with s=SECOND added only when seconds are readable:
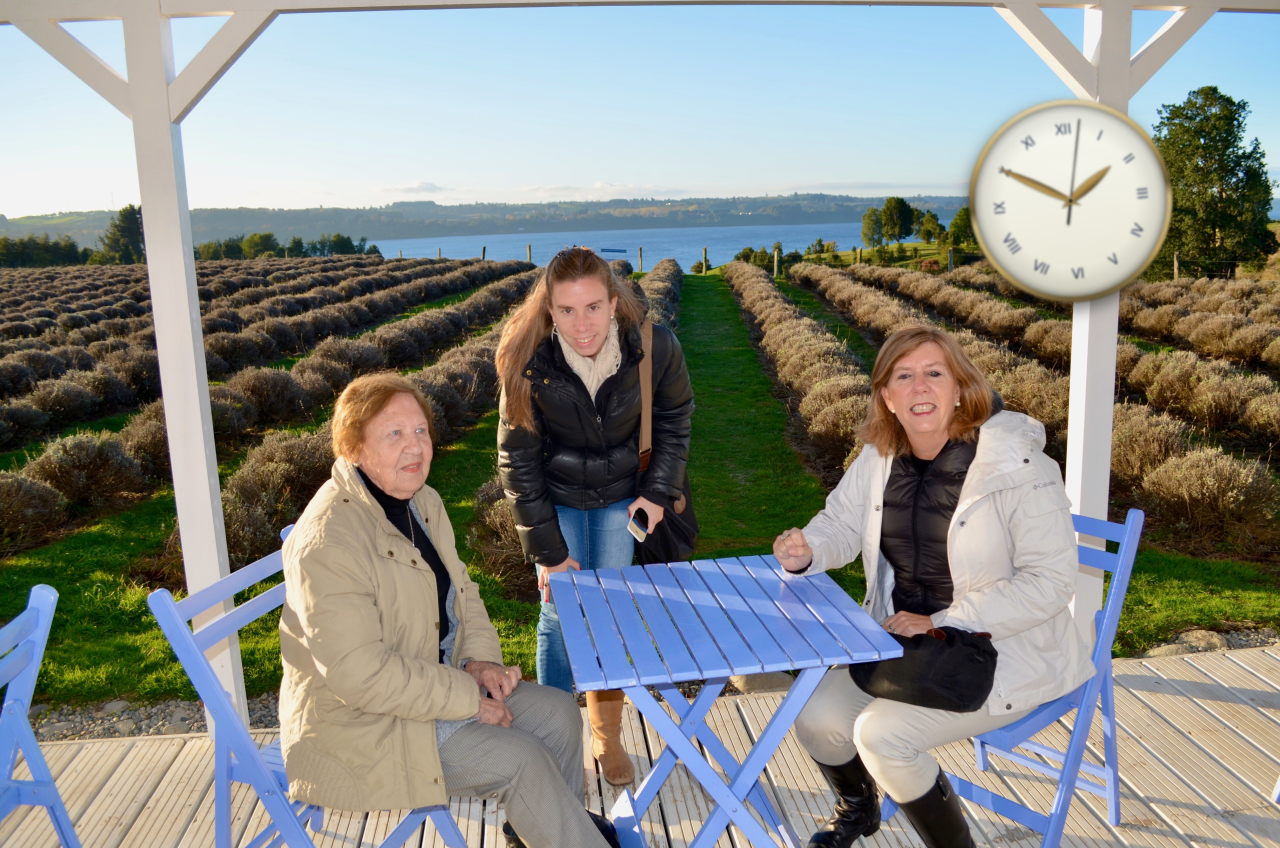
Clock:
h=1 m=50 s=2
